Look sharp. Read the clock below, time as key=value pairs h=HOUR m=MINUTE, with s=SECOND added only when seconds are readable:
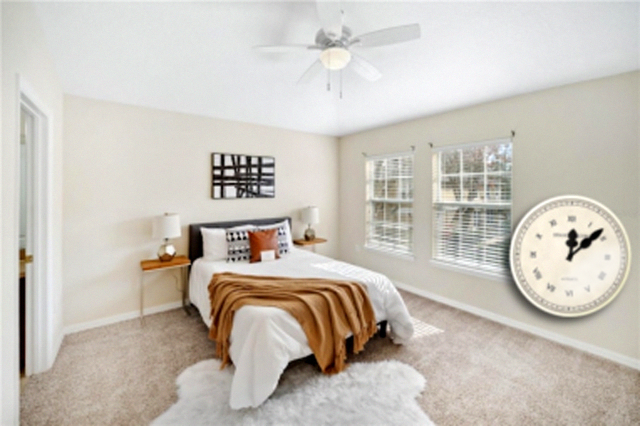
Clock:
h=12 m=8
